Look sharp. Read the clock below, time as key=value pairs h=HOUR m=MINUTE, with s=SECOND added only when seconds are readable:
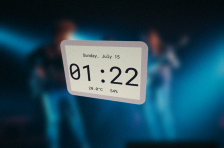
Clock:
h=1 m=22
